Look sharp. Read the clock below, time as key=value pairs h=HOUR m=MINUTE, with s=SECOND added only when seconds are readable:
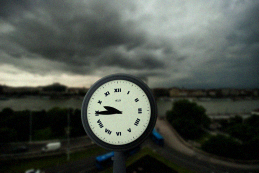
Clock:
h=9 m=45
